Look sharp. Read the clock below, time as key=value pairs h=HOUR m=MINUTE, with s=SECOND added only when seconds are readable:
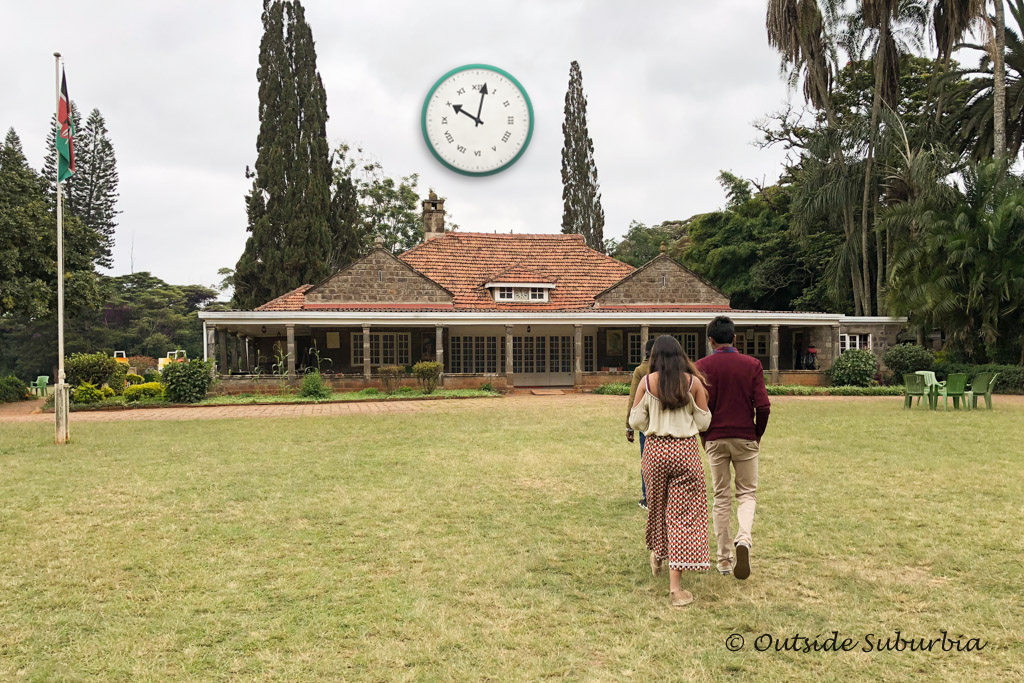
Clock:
h=10 m=2
